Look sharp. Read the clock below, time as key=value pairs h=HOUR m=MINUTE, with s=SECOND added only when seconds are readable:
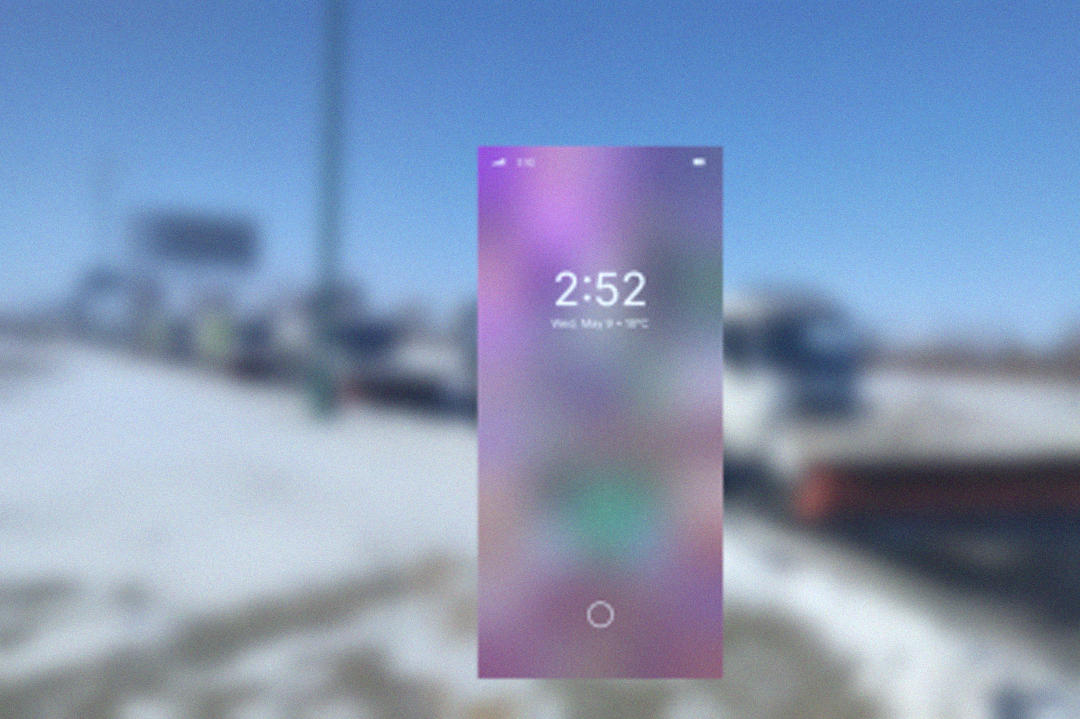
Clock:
h=2 m=52
